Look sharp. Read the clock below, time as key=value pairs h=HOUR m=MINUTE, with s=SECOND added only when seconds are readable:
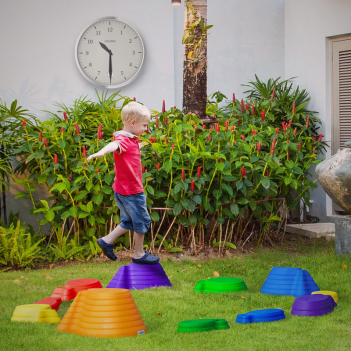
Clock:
h=10 m=30
